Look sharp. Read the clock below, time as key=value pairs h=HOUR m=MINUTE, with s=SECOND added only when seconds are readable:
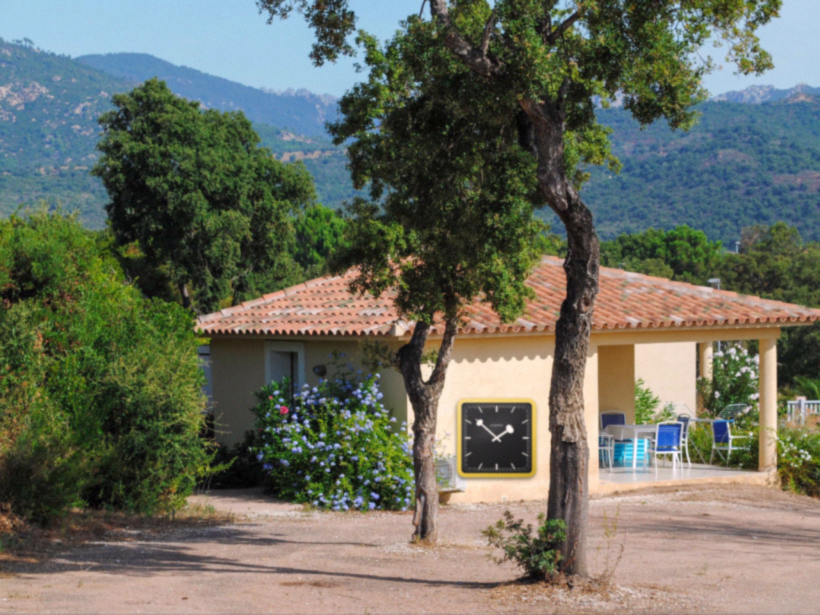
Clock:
h=1 m=52
